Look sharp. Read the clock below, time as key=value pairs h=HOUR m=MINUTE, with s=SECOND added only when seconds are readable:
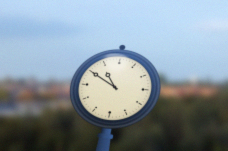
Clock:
h=10 m=50
